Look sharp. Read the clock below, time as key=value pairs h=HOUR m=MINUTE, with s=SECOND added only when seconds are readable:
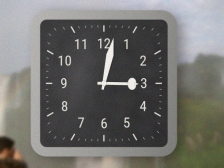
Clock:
h=3 m=2
